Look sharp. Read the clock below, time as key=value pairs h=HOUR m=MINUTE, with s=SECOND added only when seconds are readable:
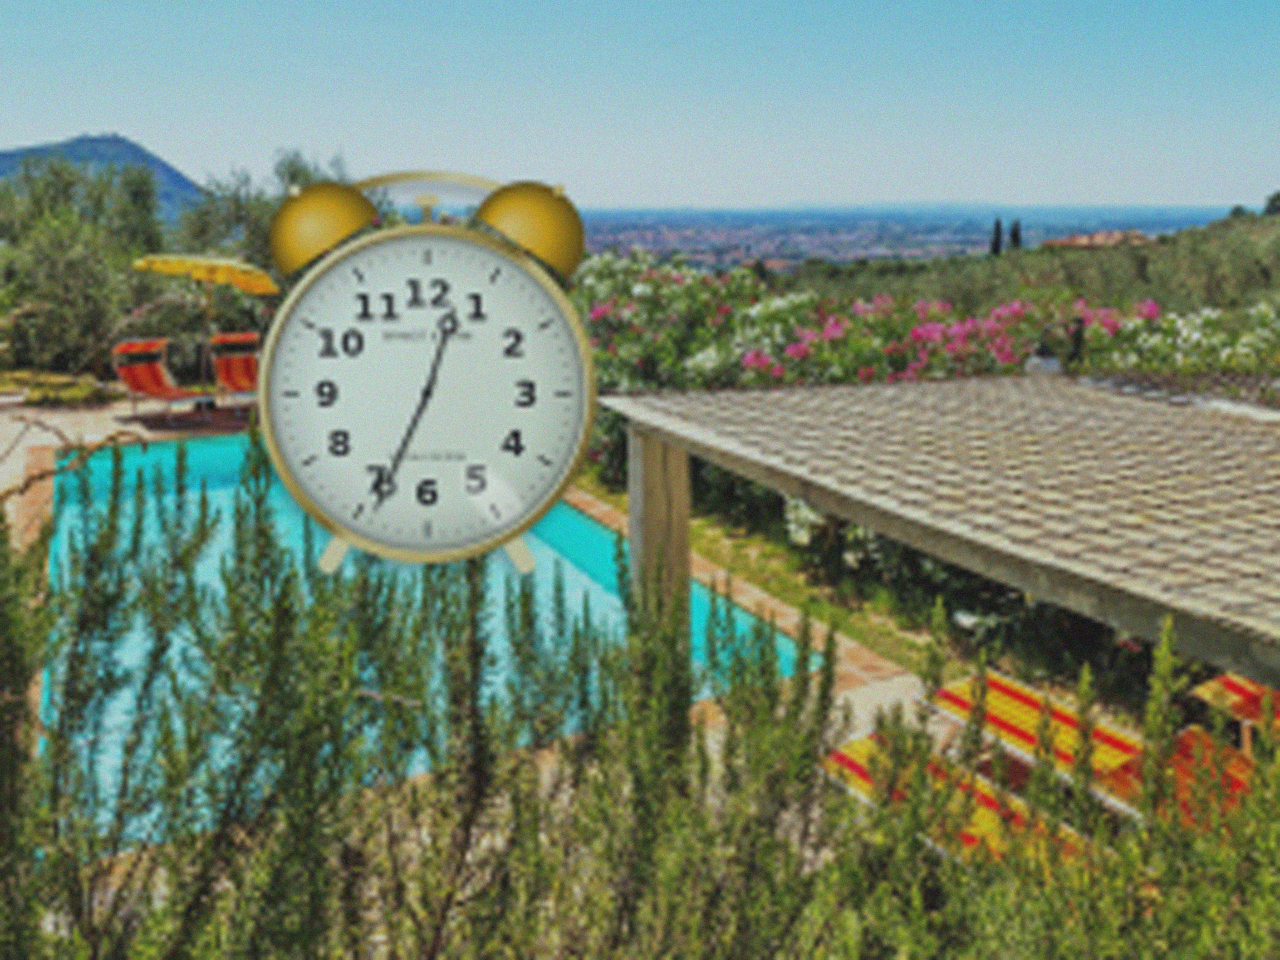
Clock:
h=12 m=34
